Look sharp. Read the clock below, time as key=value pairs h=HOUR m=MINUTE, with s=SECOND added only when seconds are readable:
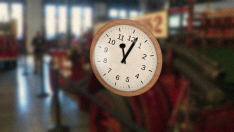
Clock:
h=11 m=2
